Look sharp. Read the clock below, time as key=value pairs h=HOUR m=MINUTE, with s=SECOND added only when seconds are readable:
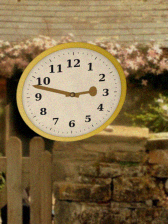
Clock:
h=2 m=48
